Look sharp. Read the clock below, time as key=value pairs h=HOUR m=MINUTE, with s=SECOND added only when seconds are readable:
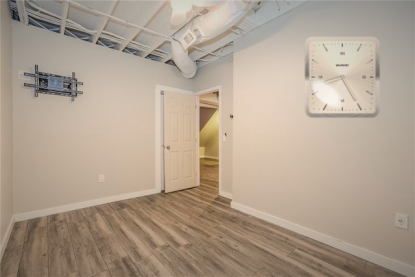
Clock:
h=8 m=25
